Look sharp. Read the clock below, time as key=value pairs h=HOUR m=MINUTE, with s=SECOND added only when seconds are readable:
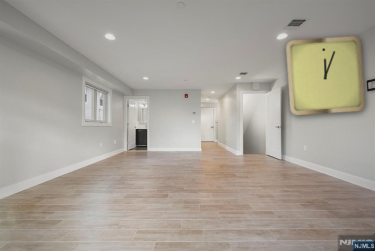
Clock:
h=12 m=4
